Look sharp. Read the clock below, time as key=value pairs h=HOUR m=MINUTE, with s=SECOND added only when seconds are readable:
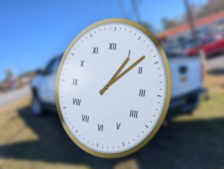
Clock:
h=1 m=8
